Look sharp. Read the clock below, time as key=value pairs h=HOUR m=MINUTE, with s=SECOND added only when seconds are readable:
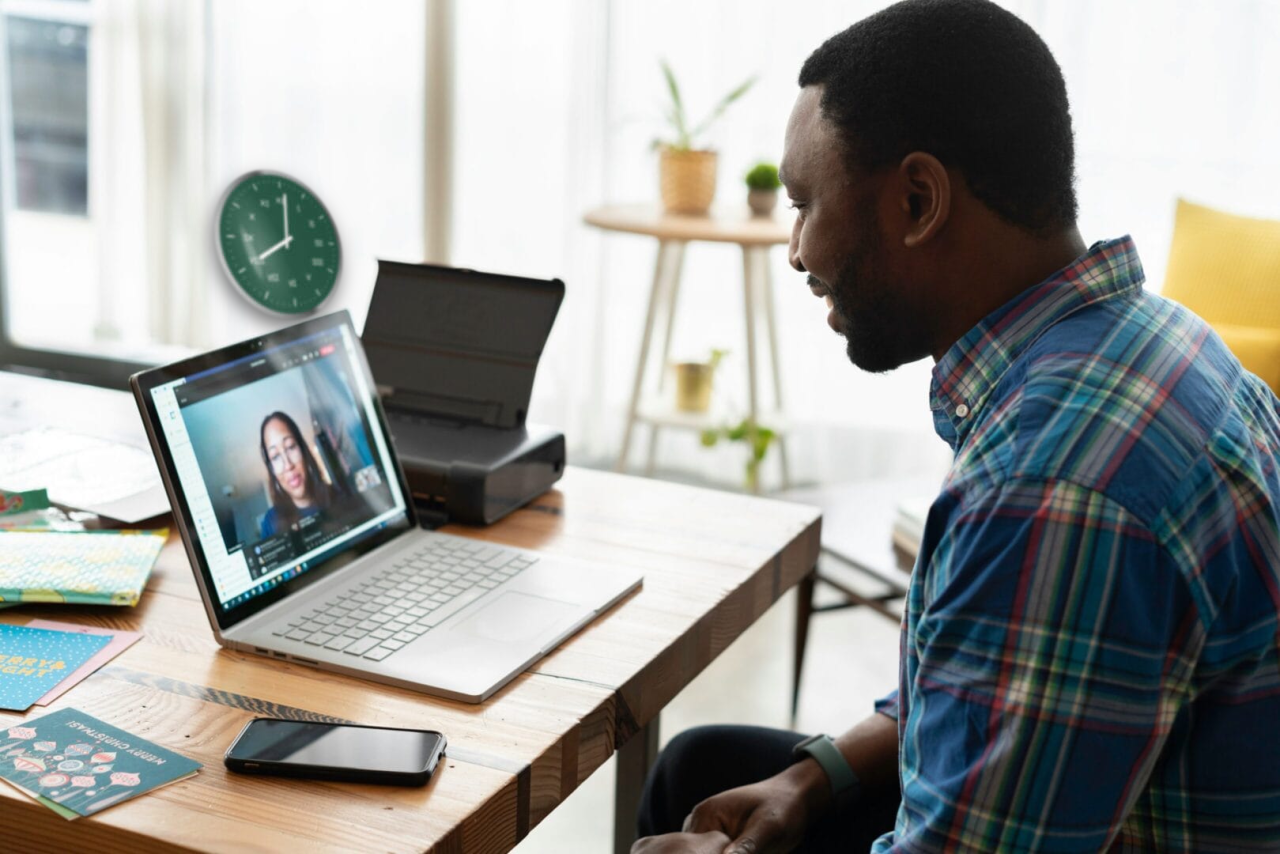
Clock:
h=8 m=1
